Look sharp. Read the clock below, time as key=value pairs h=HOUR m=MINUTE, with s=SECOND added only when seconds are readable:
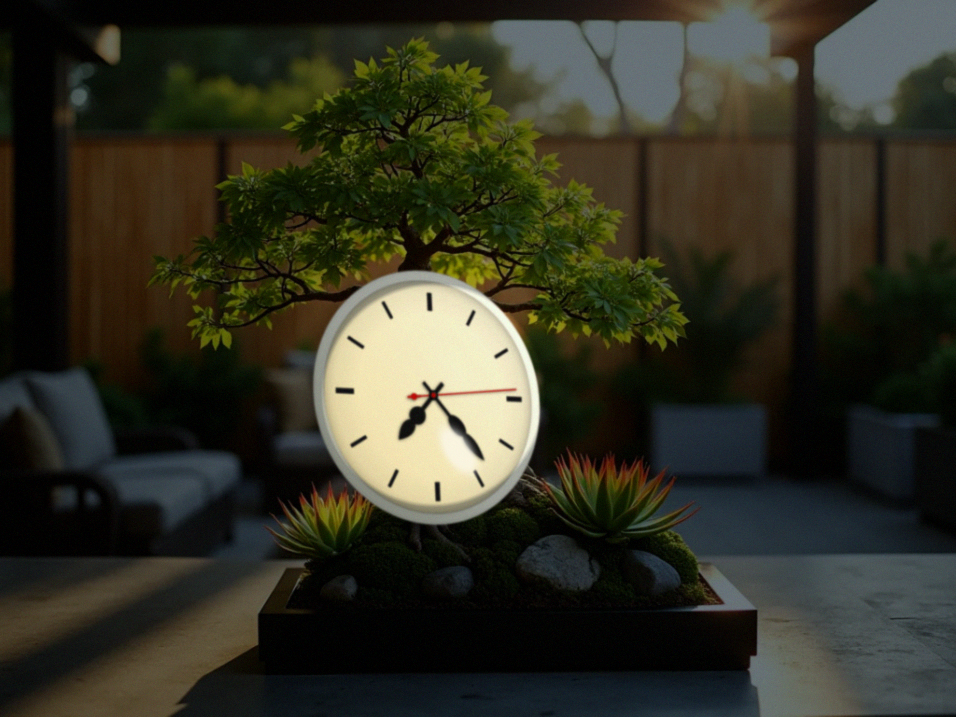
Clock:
h=7 m=23 s=14
